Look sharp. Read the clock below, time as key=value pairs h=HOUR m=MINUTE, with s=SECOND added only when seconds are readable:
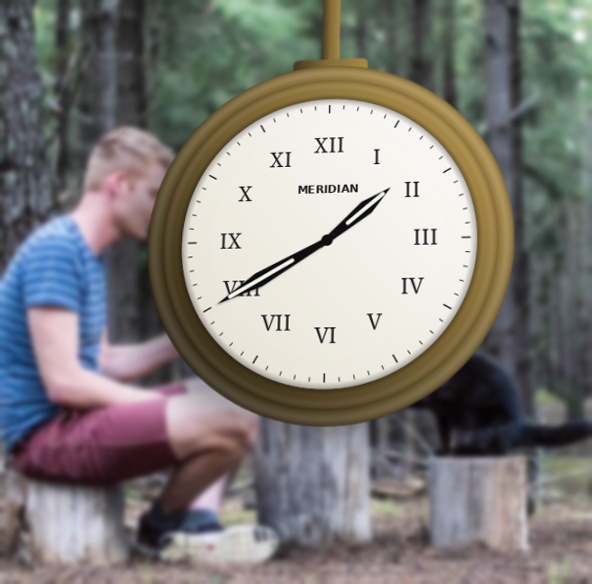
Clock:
h=1 m=40
